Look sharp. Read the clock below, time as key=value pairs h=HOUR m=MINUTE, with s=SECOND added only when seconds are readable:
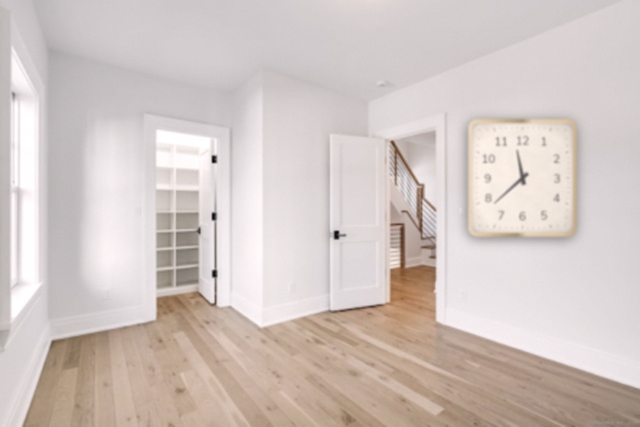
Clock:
h=11 m=38
